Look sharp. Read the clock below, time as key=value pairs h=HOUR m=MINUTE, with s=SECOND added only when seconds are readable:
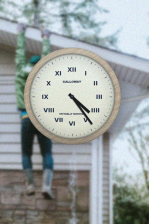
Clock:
h=4 m=24
